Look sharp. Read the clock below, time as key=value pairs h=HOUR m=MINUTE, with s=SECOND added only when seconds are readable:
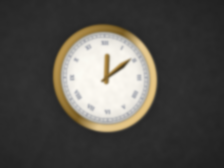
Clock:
h=12 m=9
